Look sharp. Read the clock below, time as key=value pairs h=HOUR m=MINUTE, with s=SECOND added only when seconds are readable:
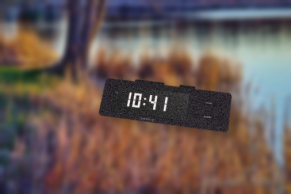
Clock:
h=10 m=41
